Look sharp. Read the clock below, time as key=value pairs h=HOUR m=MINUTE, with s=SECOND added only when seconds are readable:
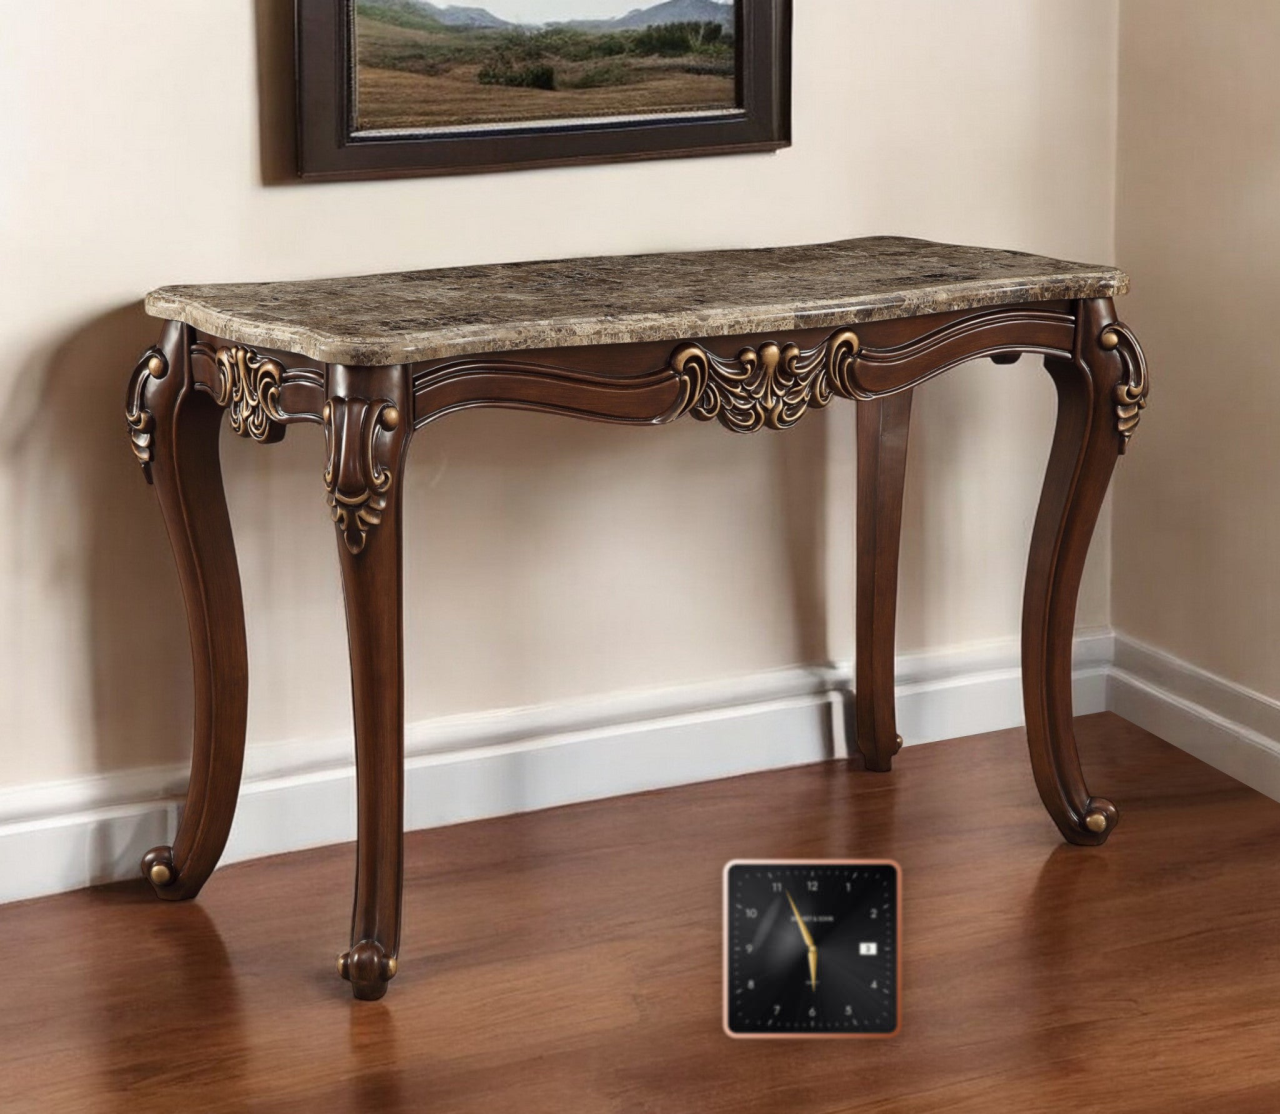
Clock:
h=5 m=56
